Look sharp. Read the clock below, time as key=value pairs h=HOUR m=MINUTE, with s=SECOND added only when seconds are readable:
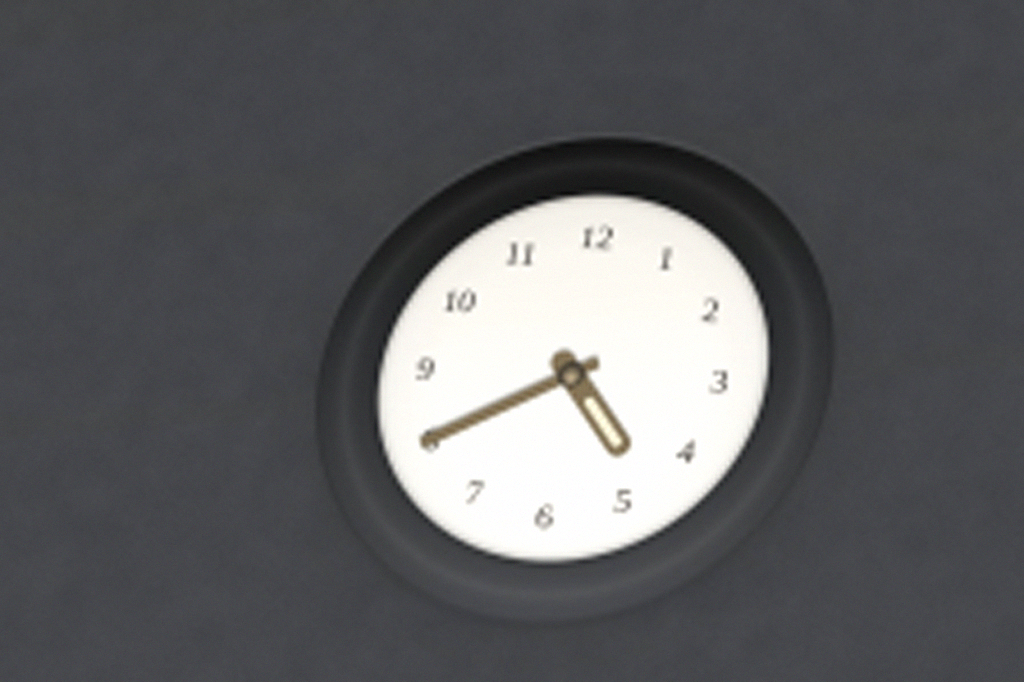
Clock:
h=4 m=40
